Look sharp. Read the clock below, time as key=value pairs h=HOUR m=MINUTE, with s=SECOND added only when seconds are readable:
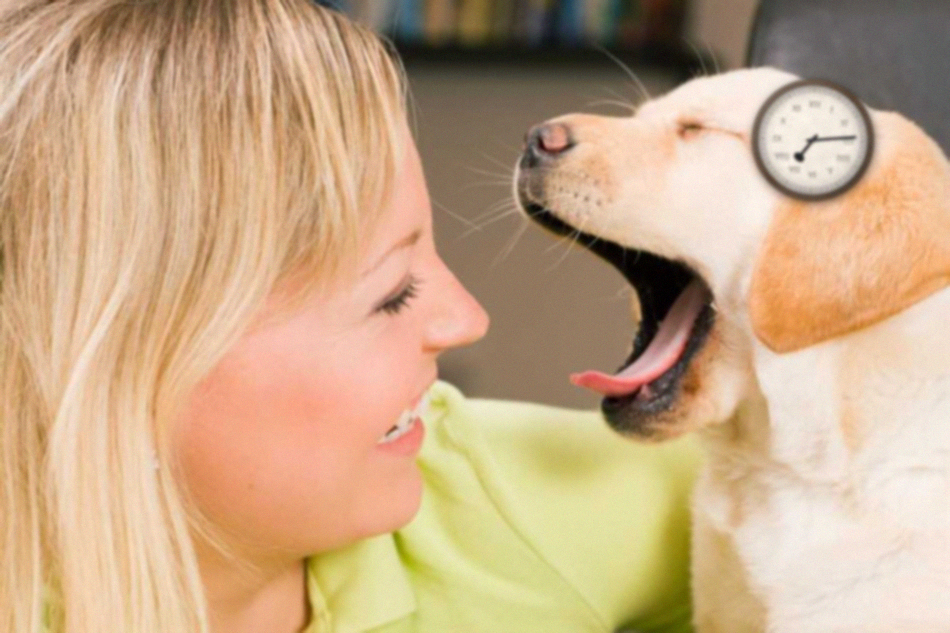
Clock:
h=7 m=14
